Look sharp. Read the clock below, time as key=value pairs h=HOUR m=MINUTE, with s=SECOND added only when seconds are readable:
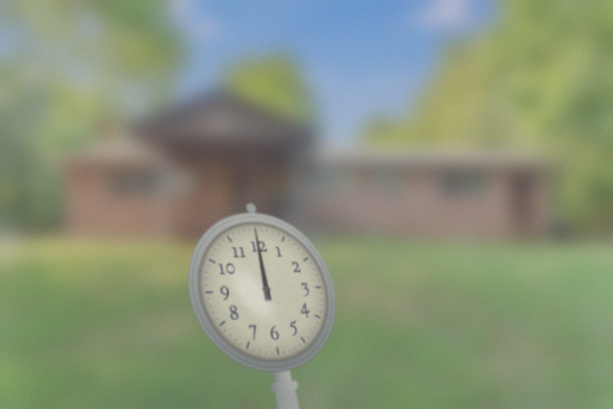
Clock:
h=12 m=0
